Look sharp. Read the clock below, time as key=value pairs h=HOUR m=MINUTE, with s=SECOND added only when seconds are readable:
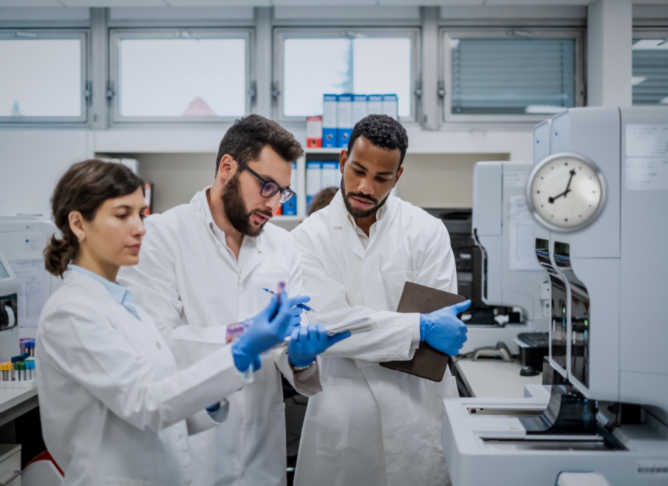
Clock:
h=8 m=3
